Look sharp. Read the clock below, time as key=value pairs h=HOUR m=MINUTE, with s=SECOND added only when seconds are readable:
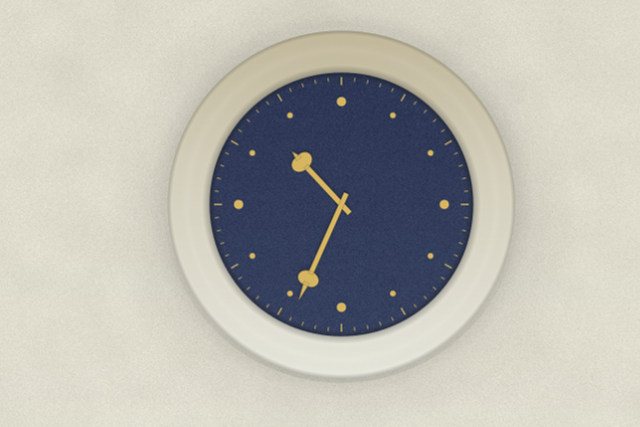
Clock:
h=10 m=34
